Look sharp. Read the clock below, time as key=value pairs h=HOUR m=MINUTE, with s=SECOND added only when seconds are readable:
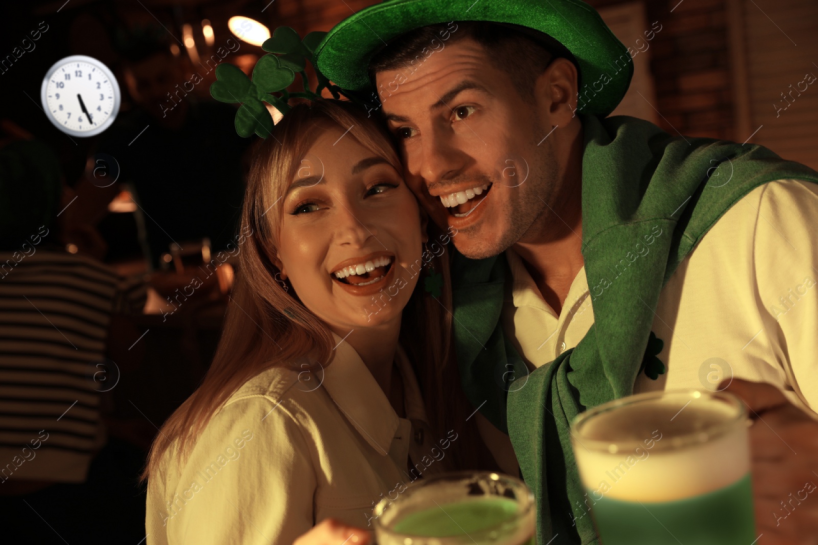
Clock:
h=5 m=26
